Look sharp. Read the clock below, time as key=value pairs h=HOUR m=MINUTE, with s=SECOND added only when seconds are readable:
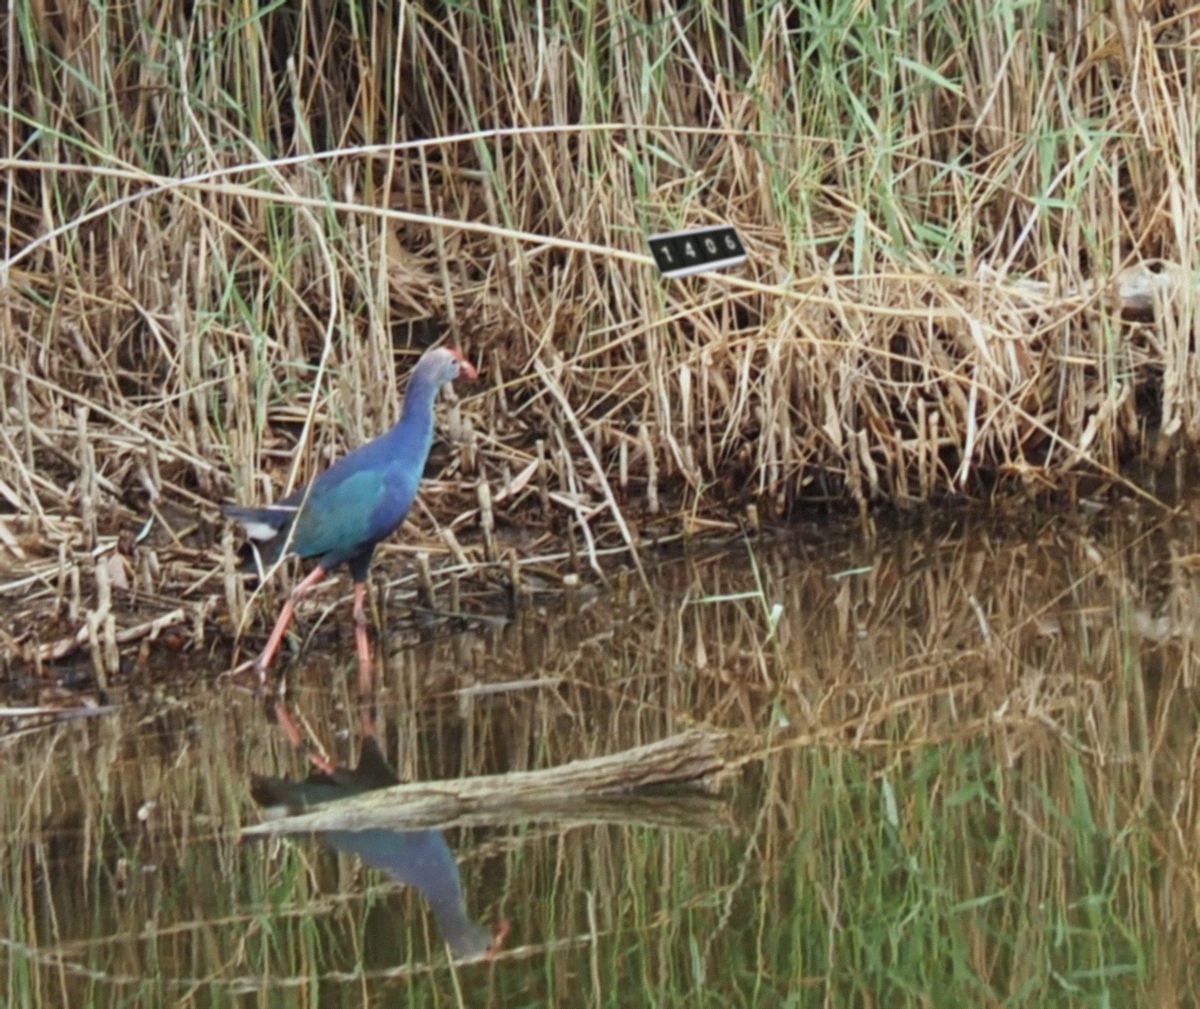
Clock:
h=14 m=6
